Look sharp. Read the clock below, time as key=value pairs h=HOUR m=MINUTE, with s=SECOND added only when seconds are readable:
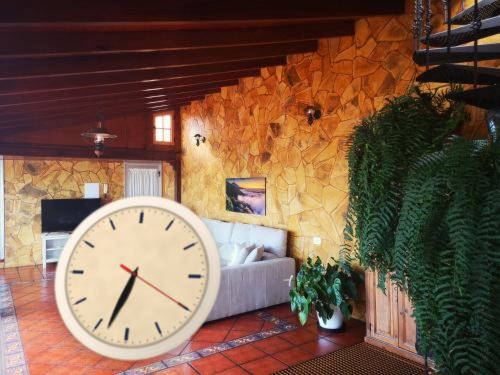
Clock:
h=6 m=33 s=20
